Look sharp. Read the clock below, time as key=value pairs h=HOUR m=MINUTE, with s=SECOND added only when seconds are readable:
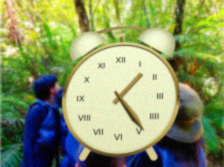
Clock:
h=1 m=24
